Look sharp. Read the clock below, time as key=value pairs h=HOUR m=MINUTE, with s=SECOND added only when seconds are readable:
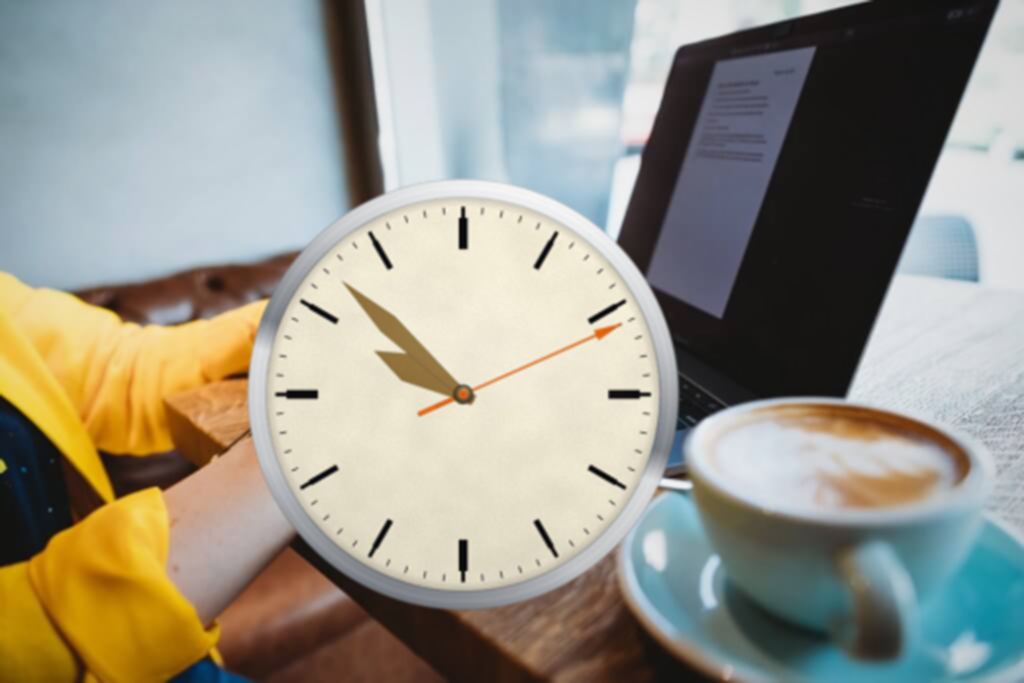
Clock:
h=9 m=52 s=11
